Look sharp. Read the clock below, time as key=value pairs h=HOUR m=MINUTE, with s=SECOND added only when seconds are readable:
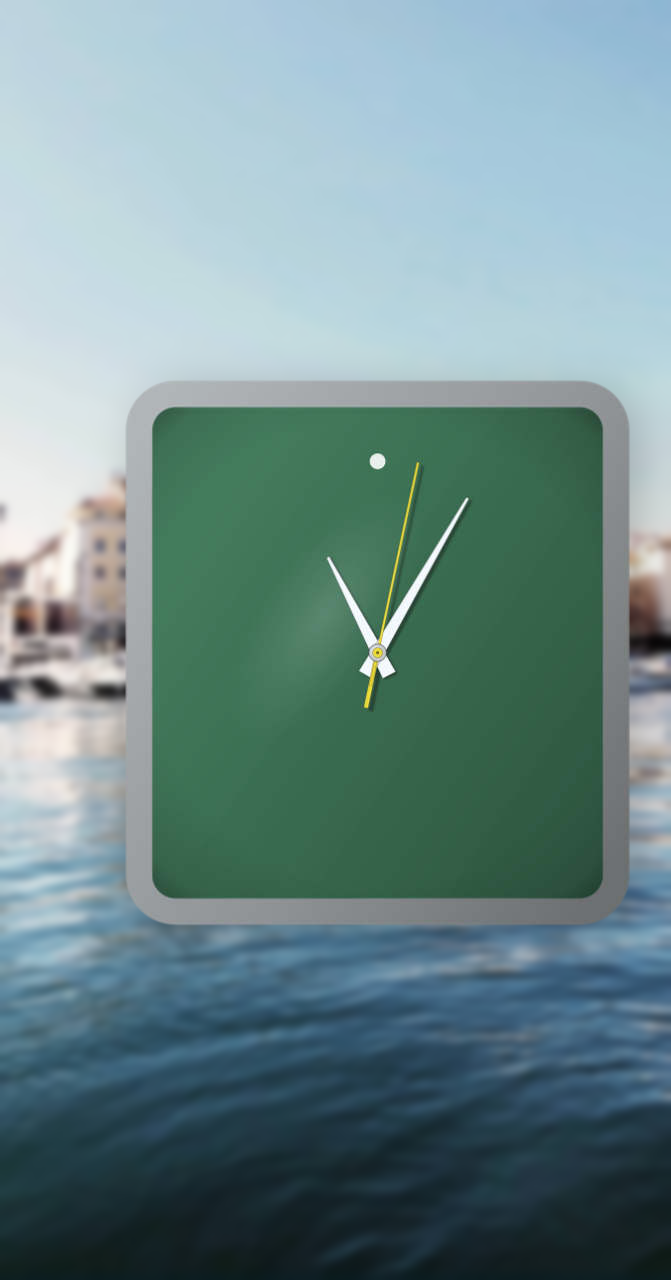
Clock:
h=11 m=5 s=2
